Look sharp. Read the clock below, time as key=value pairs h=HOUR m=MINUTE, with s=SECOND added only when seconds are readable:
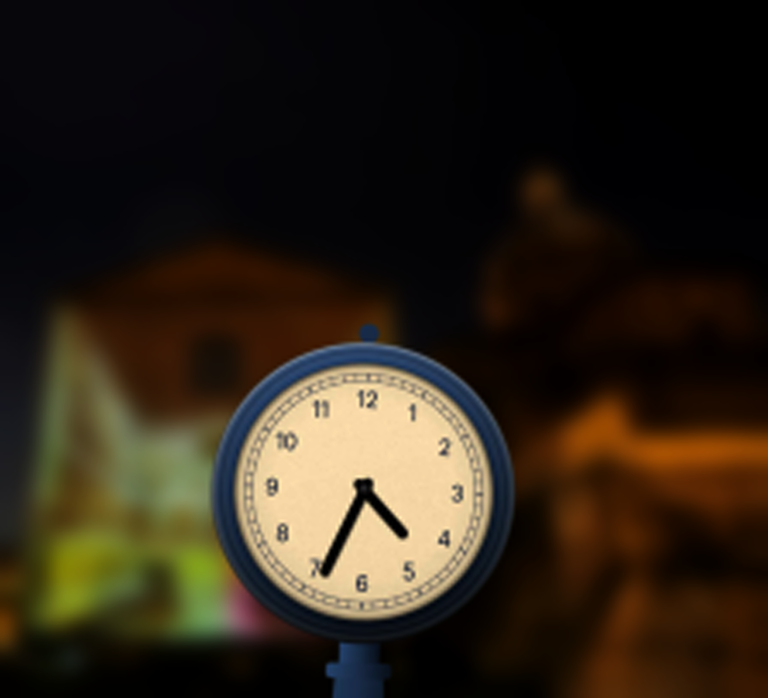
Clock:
h=4 m=34
